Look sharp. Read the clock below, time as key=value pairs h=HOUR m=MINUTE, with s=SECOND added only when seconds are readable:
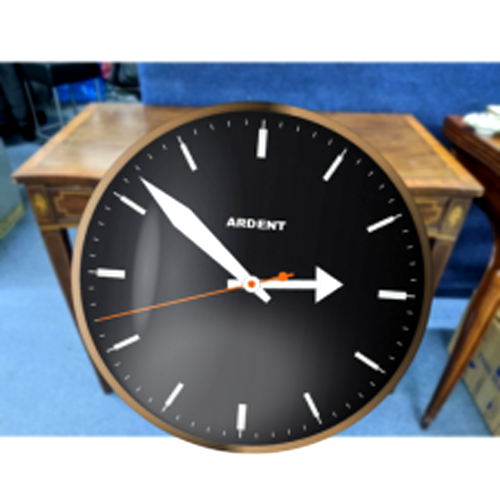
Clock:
h=2 m=51 s=42
